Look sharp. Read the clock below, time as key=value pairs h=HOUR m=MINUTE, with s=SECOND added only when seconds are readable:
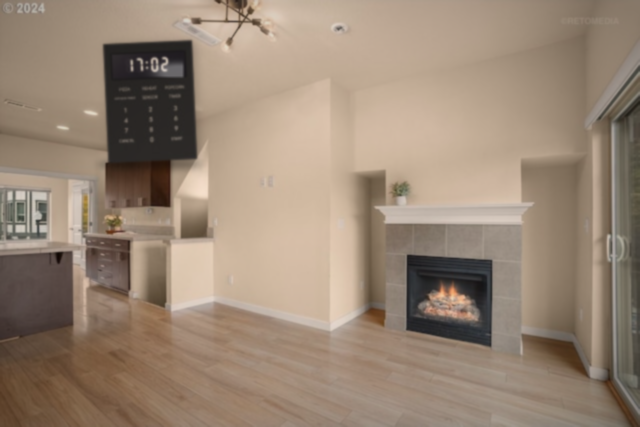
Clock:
h=17 m=2
